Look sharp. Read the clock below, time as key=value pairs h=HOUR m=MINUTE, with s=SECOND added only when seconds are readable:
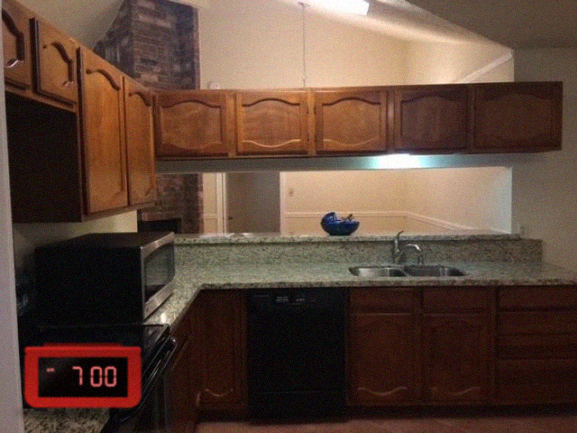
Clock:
h=7 m=0
